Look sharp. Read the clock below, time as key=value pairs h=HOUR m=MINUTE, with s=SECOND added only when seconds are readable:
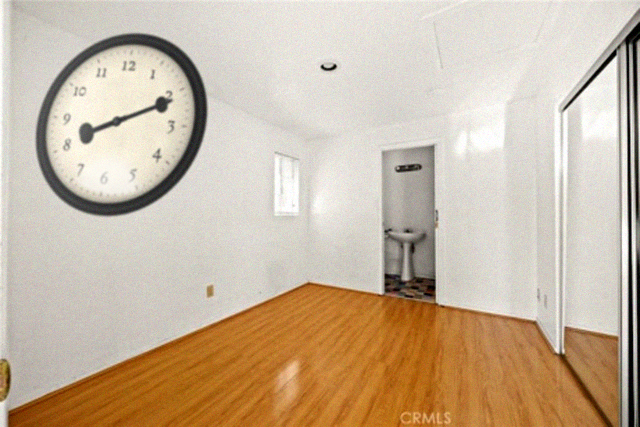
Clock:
h=8 m=11
